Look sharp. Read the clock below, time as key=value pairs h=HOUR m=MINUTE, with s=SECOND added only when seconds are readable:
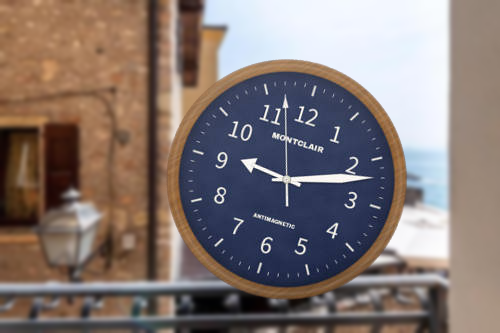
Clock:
h=9 m=11 s=57
